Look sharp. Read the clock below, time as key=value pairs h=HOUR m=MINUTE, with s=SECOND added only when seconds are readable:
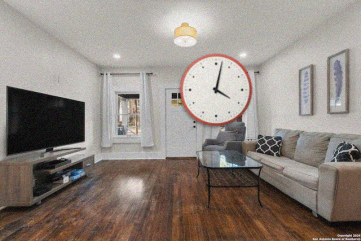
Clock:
h=4 m=2
